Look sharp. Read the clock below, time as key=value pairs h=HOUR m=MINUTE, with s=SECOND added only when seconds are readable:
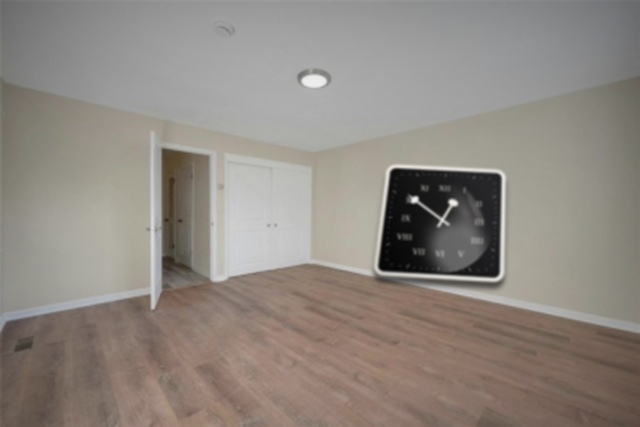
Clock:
h=12 m=51
